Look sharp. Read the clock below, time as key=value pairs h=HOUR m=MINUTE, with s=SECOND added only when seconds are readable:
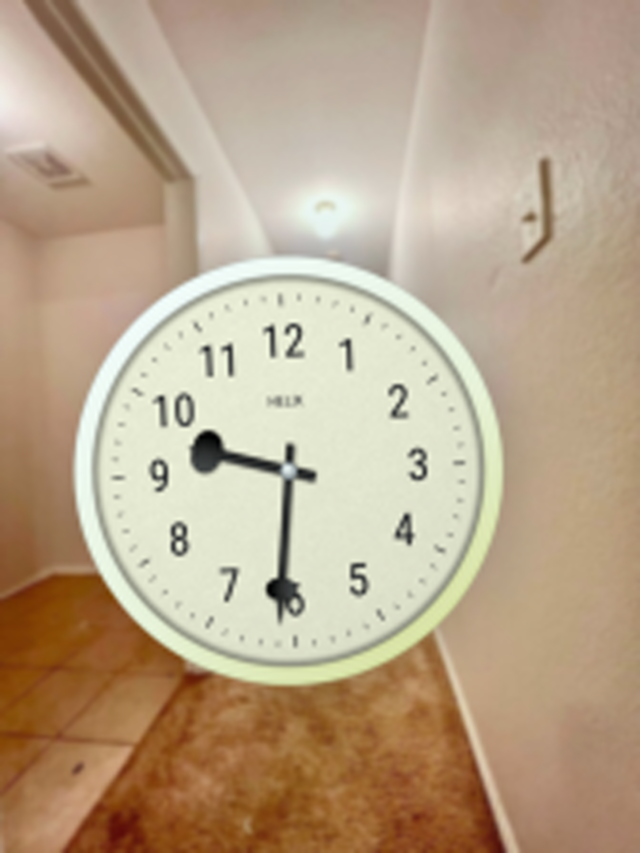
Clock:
h=9 m=31
